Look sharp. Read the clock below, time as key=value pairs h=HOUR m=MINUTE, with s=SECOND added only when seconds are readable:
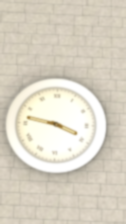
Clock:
h=3 m=47
